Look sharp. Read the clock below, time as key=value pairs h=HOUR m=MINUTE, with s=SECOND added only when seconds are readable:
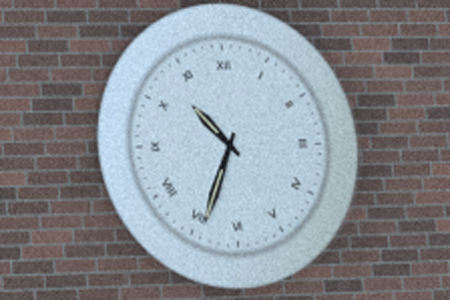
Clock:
h=10 m=34
